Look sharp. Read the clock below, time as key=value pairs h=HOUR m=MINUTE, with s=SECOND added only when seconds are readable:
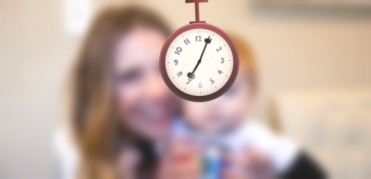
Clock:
h=7 m=4
